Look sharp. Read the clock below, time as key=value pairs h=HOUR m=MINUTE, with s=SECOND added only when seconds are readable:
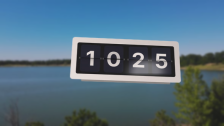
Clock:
h=10 m=25
